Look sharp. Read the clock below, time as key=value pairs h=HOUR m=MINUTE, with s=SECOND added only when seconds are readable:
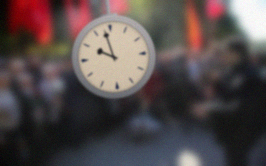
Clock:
h=9 m=58
